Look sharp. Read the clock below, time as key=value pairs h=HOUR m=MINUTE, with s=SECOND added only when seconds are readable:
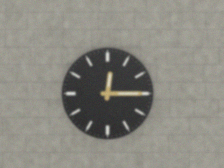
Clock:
h=12 m=15
